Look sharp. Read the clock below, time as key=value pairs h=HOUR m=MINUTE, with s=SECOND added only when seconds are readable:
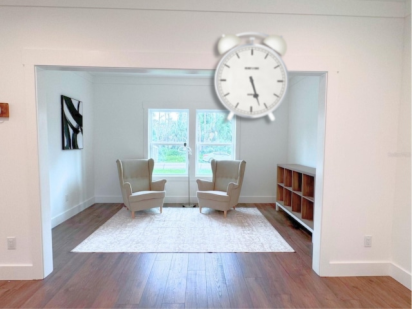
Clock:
h=5 m=27
